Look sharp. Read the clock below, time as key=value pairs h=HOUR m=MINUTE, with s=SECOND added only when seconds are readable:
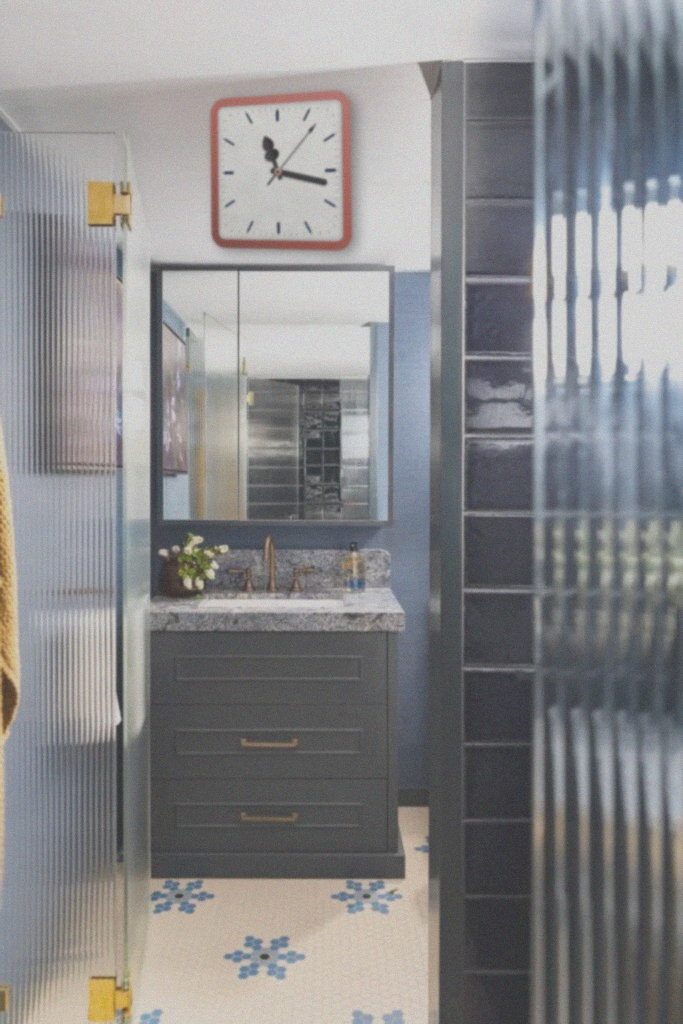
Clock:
h=11 m=17 s=7
